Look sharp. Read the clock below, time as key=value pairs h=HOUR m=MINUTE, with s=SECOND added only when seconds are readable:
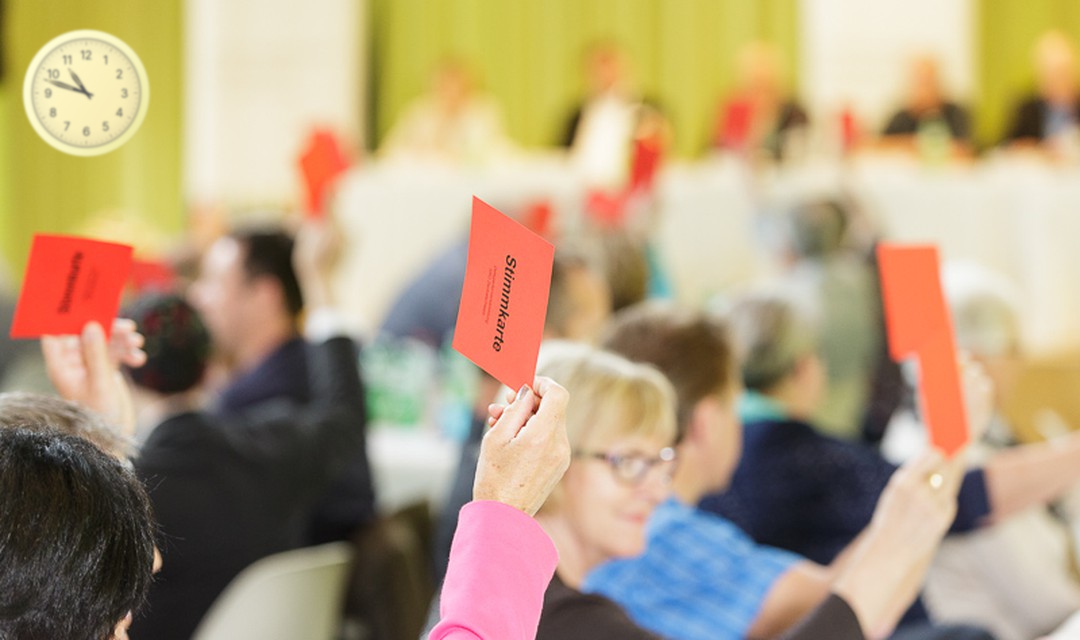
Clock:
h=10 m=48
